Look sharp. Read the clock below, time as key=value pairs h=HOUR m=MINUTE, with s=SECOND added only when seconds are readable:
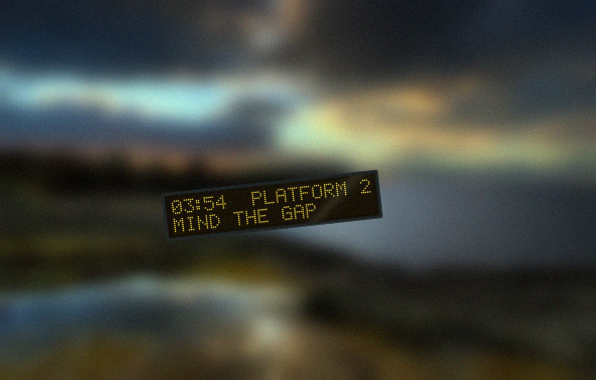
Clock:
h=3 m=54
